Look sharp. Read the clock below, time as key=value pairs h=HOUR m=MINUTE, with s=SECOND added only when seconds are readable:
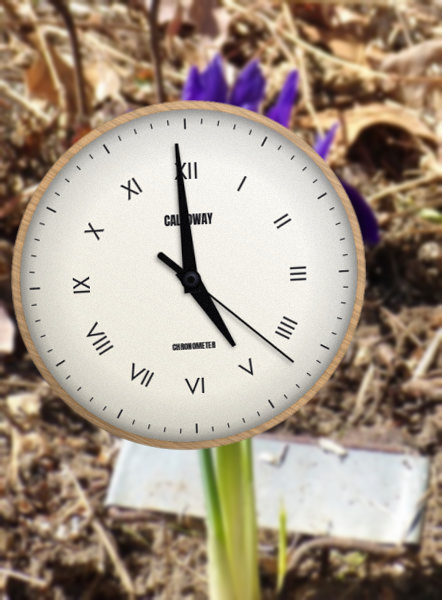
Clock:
h=4 m=59 s=22
